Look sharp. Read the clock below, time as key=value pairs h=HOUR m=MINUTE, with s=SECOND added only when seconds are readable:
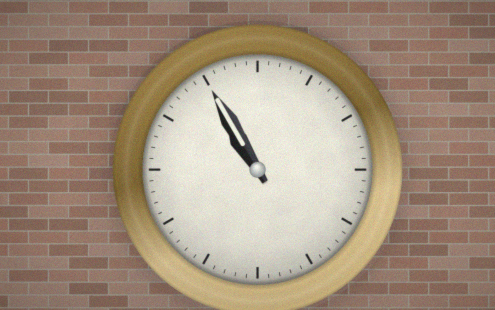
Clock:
h=10 m=55
